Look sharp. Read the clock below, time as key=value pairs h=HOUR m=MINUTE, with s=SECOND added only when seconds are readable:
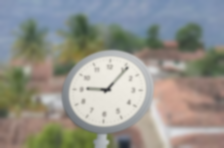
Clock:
h=9 m=6
